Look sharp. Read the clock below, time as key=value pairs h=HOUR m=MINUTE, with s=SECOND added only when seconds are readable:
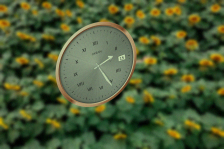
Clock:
h=2 m=26
